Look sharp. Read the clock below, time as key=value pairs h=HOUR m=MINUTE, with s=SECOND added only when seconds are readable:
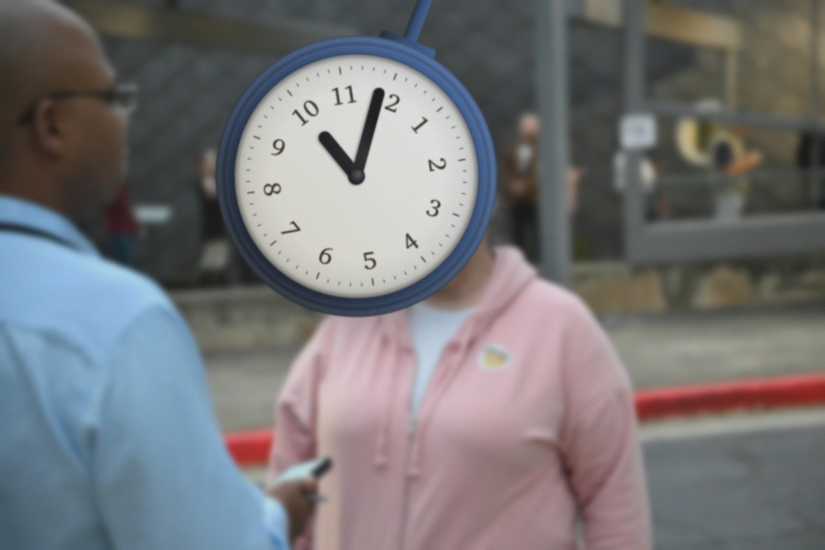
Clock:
h=9 m=59
